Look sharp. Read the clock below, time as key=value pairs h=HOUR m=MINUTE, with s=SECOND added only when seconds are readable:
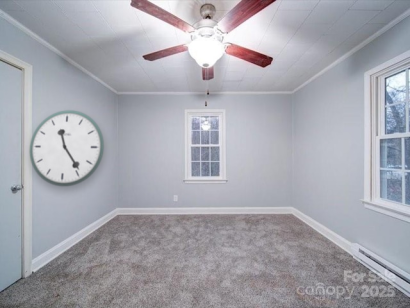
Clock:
h=11 m=24
